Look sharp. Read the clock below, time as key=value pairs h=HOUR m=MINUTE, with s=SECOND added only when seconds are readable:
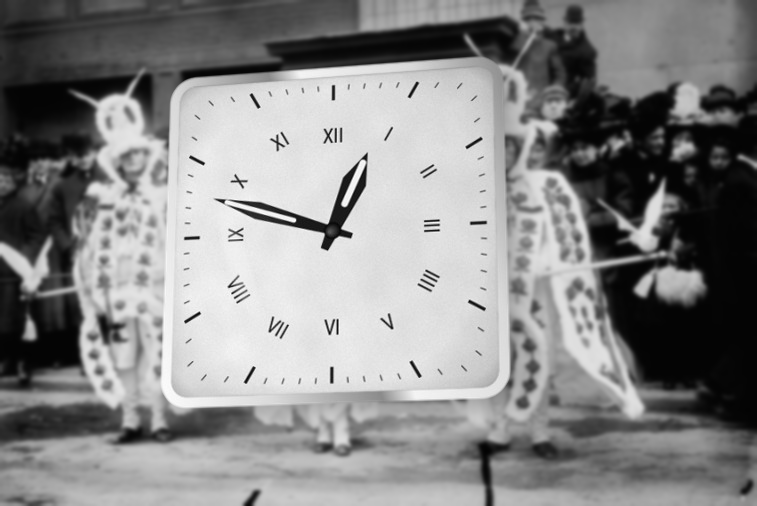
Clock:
h=12 m=48
